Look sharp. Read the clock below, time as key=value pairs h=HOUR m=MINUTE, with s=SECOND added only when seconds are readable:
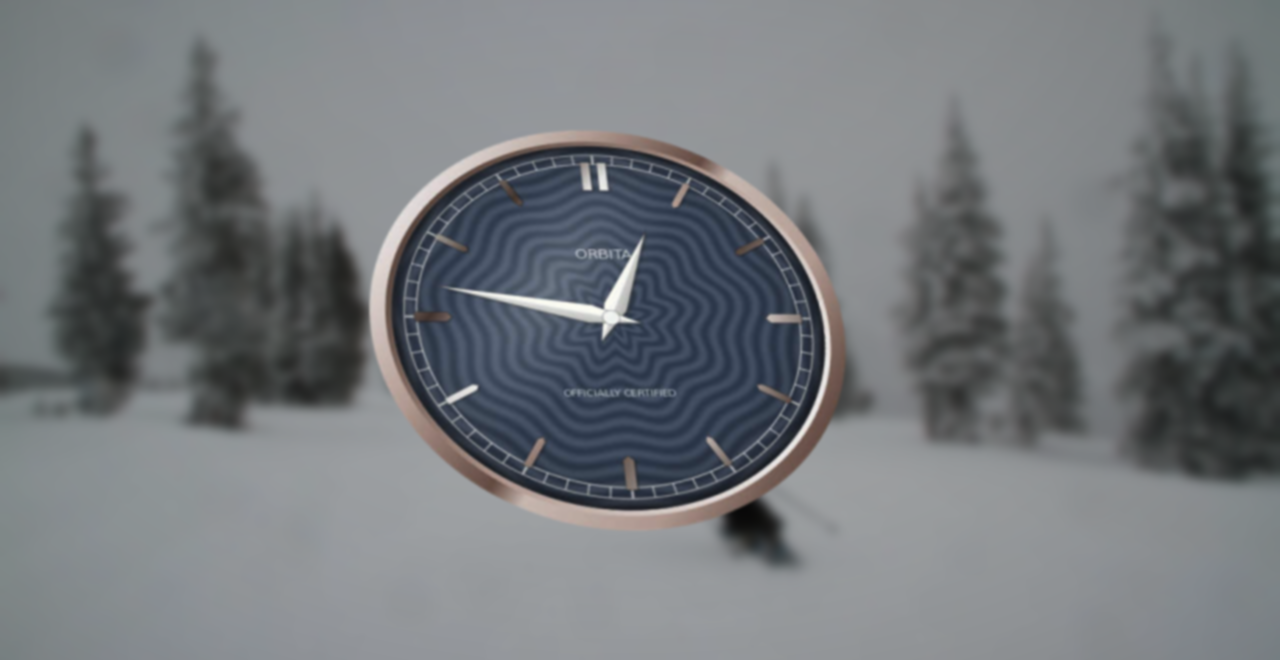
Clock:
h=12 m=47
